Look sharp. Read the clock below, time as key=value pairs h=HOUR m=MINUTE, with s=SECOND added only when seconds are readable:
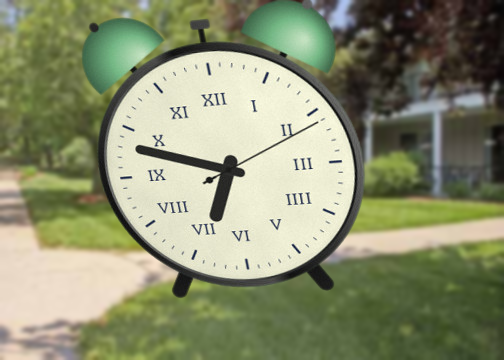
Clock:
h=6 m=48 s=11
